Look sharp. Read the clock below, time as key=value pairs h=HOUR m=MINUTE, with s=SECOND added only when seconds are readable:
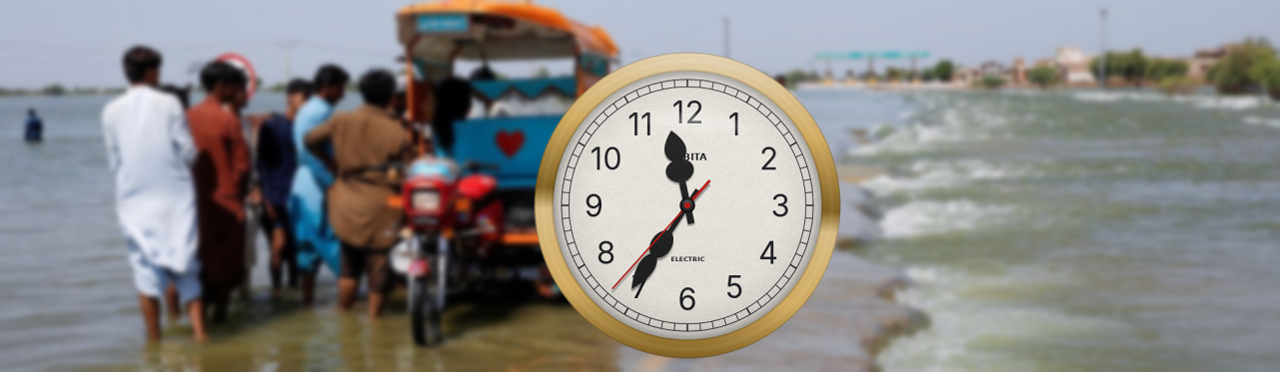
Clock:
h=11 m=35 s=37
